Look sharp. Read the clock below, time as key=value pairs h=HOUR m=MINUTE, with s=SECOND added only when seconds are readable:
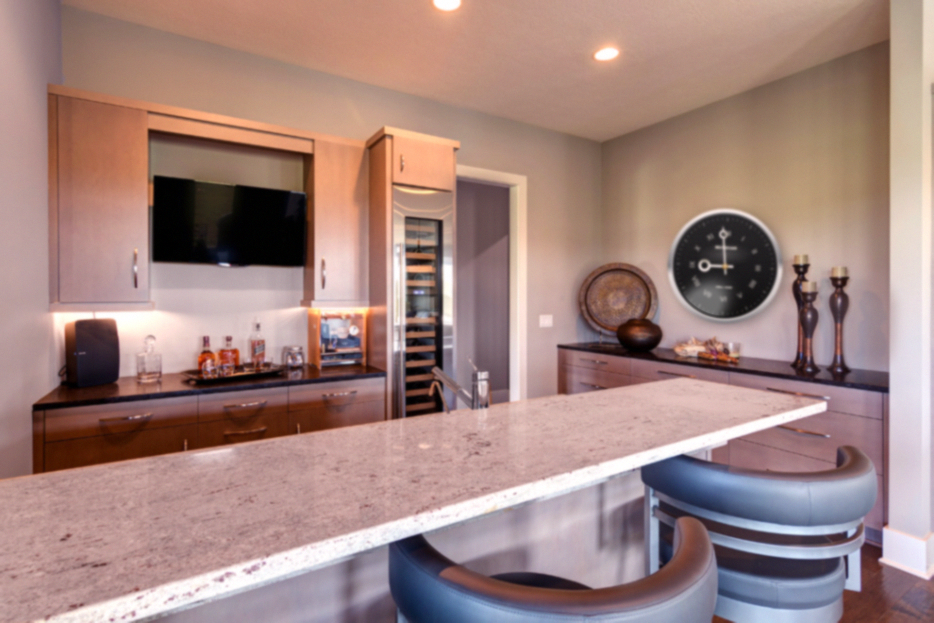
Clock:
h=8 m=59
